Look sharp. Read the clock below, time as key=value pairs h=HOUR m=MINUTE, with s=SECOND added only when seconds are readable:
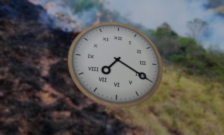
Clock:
h=7 m=20
